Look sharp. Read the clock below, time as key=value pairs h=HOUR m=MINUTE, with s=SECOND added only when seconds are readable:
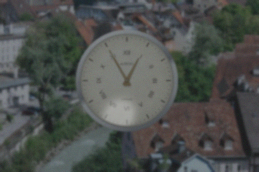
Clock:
h=12 m=55
